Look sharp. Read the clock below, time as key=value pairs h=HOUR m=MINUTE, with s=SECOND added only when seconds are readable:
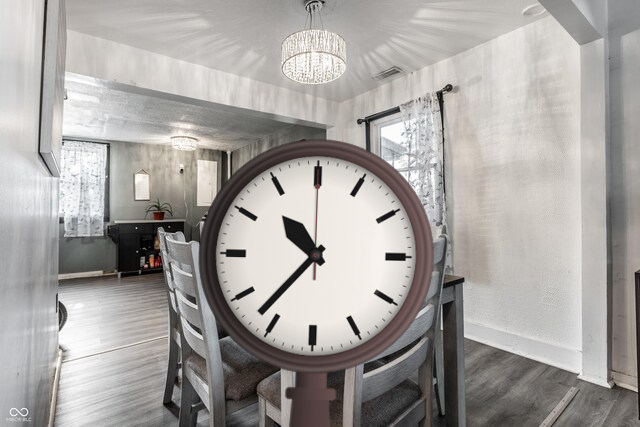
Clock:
h=10 m=37 s=0
